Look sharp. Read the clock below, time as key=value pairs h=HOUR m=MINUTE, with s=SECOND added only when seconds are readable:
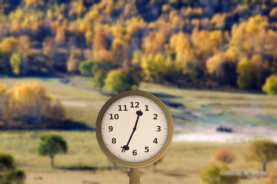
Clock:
h=12 m=34
